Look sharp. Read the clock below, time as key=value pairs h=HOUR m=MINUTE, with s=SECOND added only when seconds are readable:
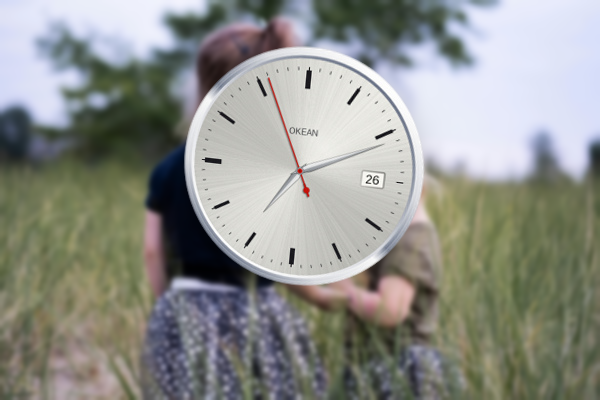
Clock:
h=7 m=10 s=56
